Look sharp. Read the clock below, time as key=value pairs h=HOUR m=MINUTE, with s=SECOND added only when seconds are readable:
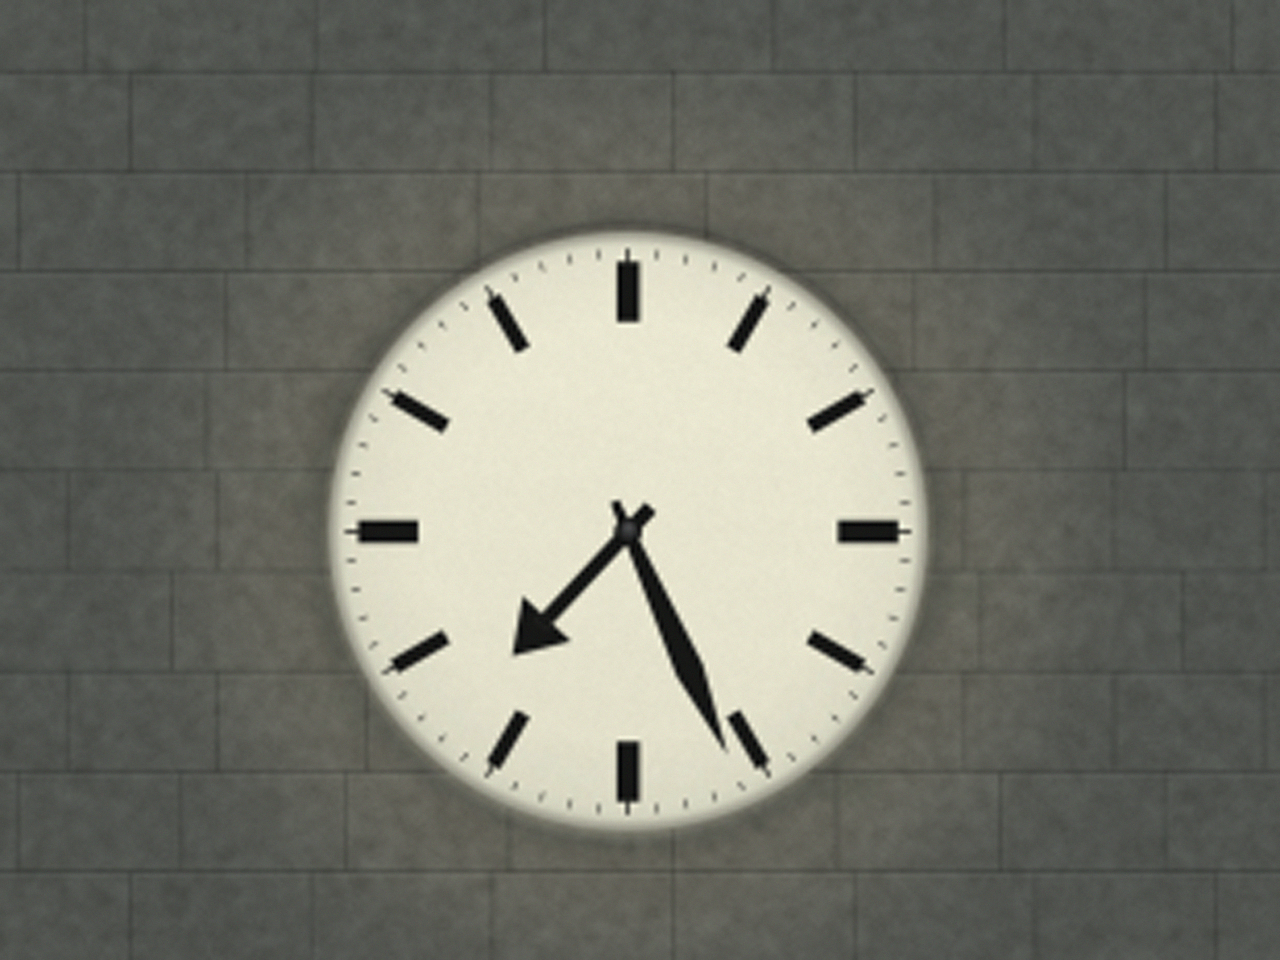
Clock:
h=7 m=26
